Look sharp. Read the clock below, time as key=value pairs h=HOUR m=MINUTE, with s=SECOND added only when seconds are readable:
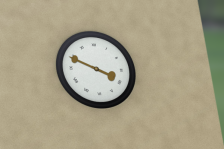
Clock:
h=3 m=49
